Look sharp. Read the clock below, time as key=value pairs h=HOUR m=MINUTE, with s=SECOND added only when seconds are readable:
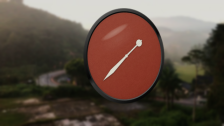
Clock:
h=1 m=38
